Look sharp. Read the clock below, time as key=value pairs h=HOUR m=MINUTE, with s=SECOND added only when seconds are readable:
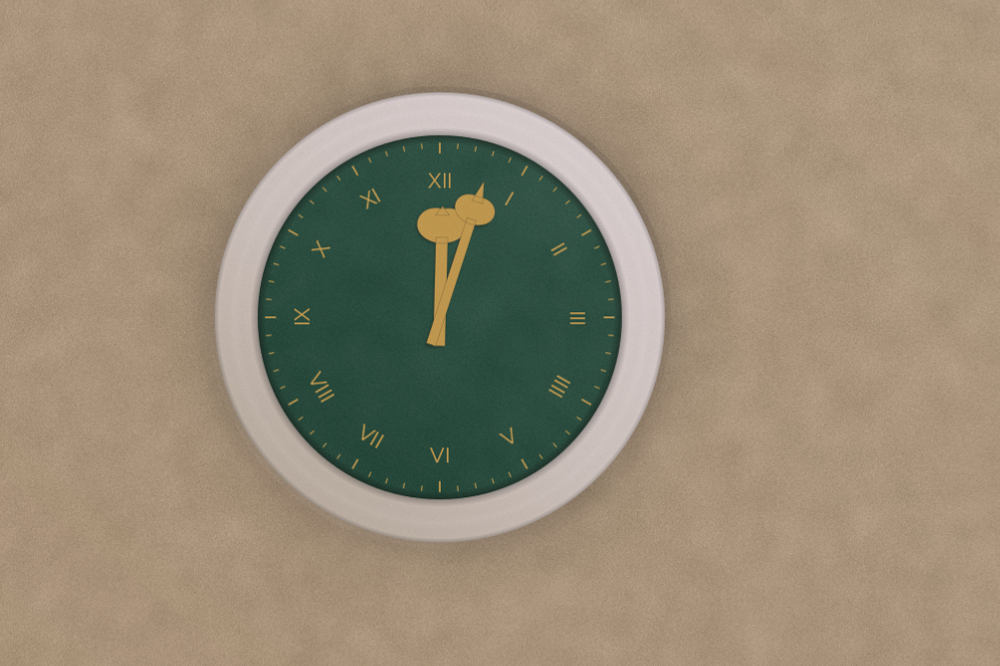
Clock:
h=12 m=3
